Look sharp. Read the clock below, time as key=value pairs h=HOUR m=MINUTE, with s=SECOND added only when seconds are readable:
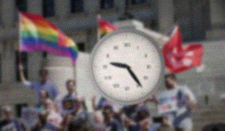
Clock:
h=9 m=24
